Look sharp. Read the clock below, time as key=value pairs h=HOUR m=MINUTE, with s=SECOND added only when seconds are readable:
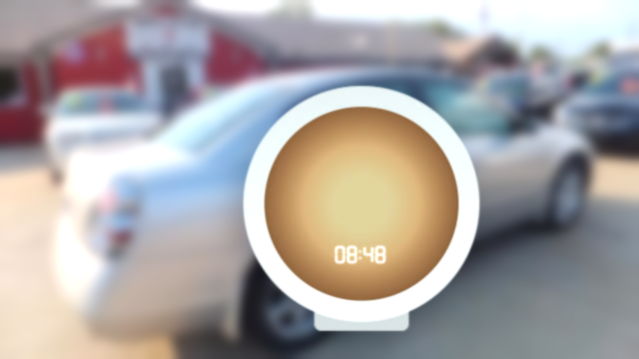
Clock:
h=8 m=48
